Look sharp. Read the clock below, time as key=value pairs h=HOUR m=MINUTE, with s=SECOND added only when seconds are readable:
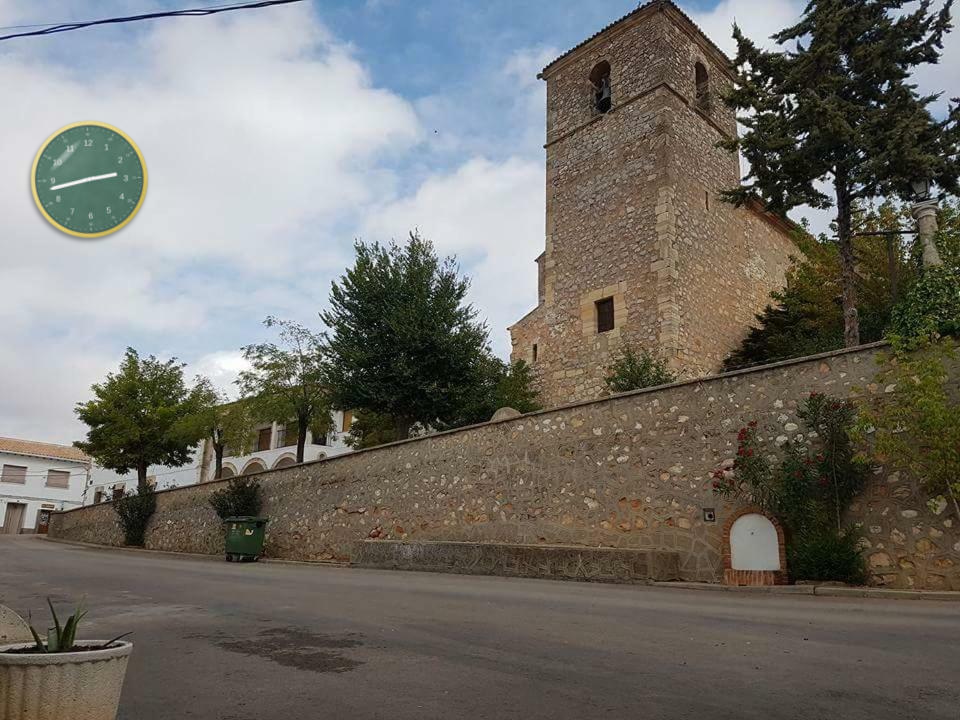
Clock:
h=2 m=43
